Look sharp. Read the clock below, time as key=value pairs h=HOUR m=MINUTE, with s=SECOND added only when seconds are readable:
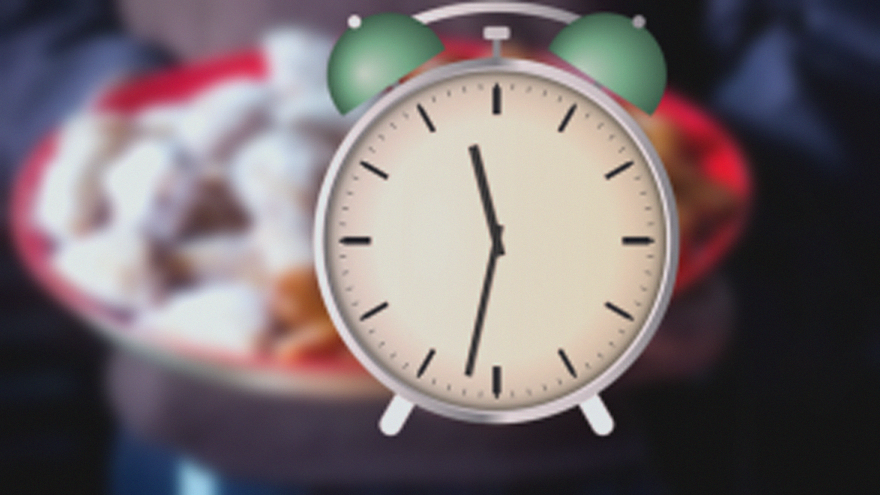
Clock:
h=11 m=32
